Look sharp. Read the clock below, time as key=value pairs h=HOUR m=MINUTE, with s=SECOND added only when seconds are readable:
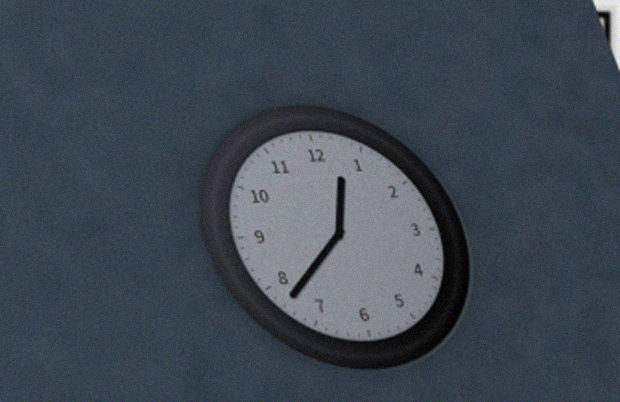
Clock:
h=12 m=38
